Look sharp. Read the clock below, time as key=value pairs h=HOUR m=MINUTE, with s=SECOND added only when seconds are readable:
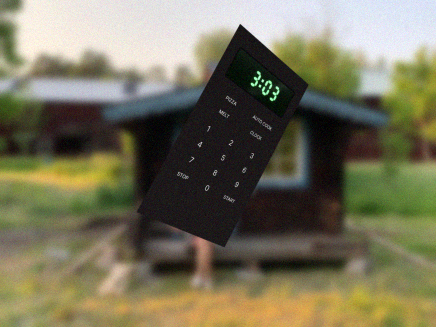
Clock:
h=3 m=3
